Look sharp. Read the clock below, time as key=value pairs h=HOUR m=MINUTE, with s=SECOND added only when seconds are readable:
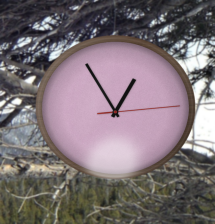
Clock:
h=12 m=55 s=14
